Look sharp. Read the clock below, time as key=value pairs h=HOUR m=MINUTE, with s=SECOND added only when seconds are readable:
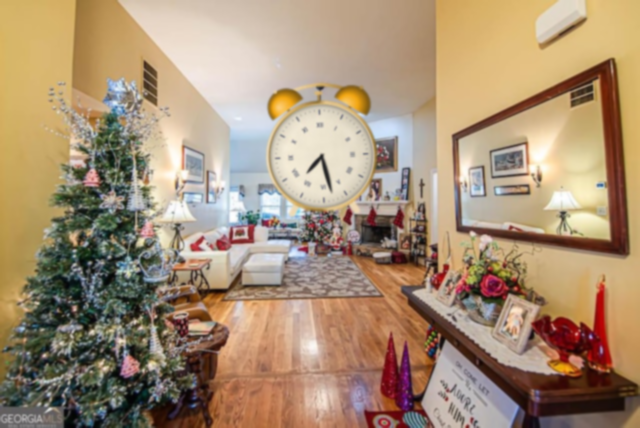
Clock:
h=7 m=28
